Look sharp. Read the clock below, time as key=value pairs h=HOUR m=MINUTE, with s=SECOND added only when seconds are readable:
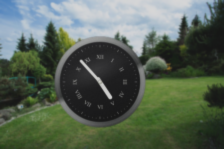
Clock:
h=4 m=53
